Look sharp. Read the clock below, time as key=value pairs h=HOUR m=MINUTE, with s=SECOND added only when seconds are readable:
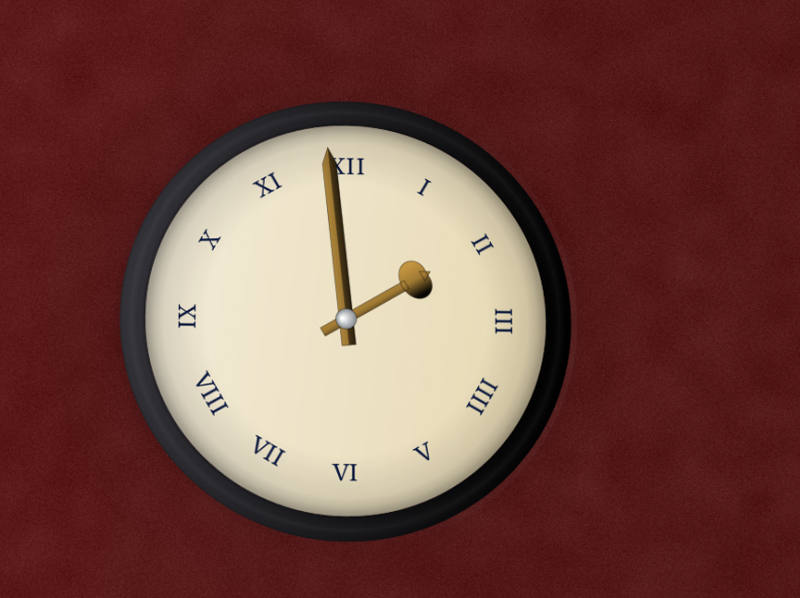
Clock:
h=1 m=59
